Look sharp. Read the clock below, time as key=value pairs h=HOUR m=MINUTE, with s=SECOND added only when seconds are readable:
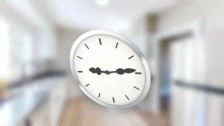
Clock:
h=9 m=14
